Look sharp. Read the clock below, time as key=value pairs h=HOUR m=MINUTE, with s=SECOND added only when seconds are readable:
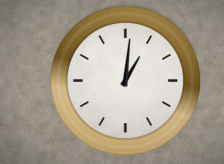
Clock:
h=1 m=1
